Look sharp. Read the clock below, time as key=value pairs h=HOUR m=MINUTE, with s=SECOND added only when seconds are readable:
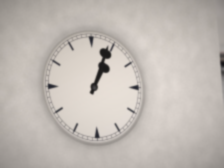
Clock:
h=1 m=4
